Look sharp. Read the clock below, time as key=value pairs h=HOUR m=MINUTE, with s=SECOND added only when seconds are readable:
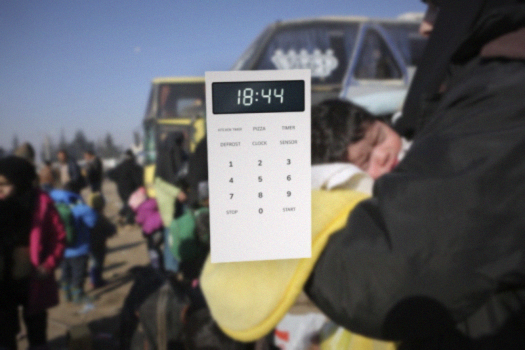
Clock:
h=18 m=44
